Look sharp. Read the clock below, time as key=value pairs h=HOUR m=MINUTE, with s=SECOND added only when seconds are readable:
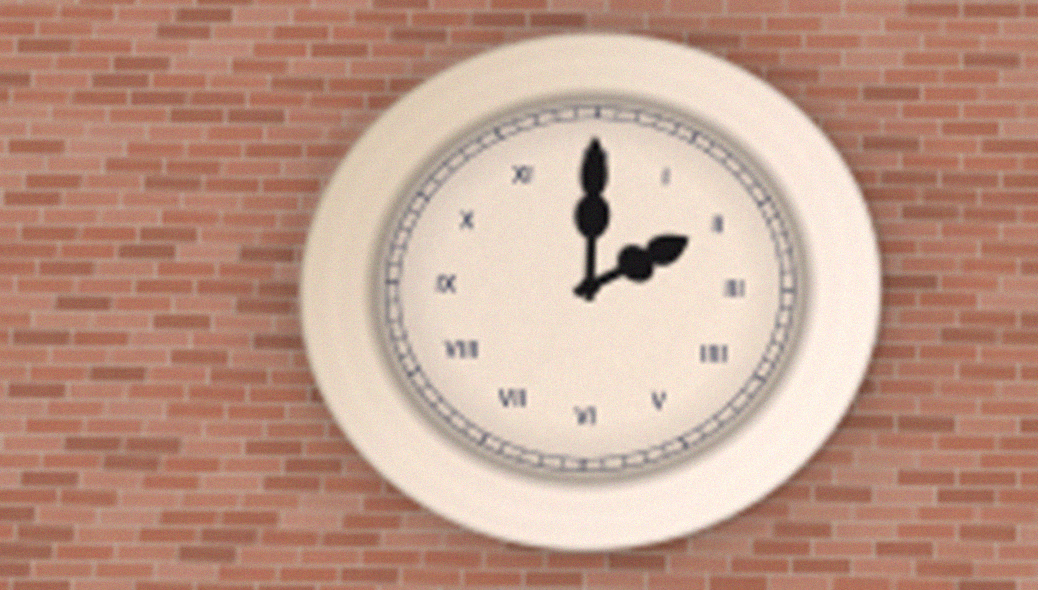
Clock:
h=2 m=0
